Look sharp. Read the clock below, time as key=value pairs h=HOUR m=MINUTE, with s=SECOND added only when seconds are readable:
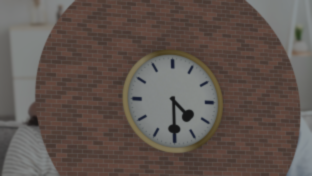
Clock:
h=4 m=30
